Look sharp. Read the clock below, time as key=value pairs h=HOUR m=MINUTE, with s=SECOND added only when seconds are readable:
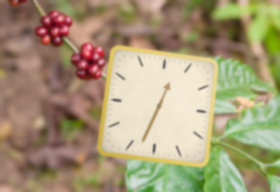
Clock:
h=12 m=33
